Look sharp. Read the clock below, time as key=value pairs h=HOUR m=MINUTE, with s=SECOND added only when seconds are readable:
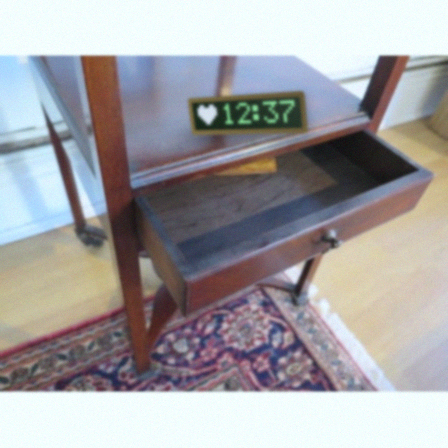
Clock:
h=12 m=37
